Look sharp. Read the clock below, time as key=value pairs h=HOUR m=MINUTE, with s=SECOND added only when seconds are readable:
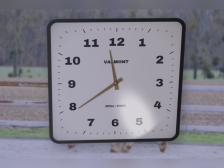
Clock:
h=11 m=39
